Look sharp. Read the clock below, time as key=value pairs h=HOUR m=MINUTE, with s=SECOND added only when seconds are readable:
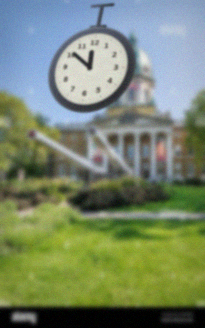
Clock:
h=11 m=51
